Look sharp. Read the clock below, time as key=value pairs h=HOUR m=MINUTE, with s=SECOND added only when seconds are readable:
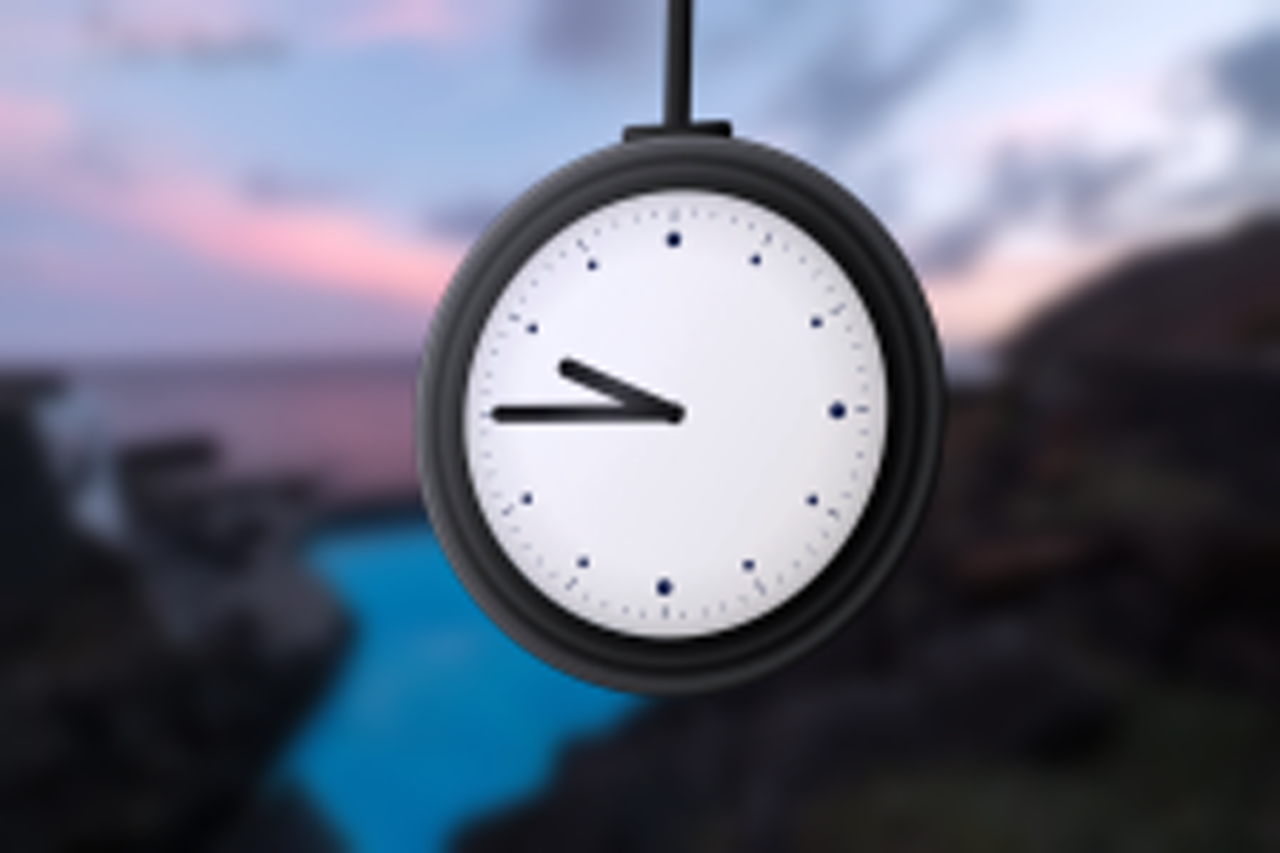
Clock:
h=9 m=45
